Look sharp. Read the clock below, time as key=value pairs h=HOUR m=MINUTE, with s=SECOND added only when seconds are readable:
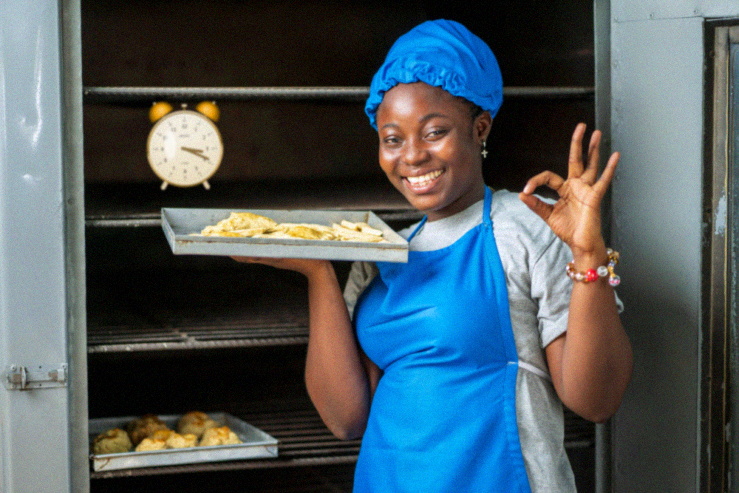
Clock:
h=3 m=19
